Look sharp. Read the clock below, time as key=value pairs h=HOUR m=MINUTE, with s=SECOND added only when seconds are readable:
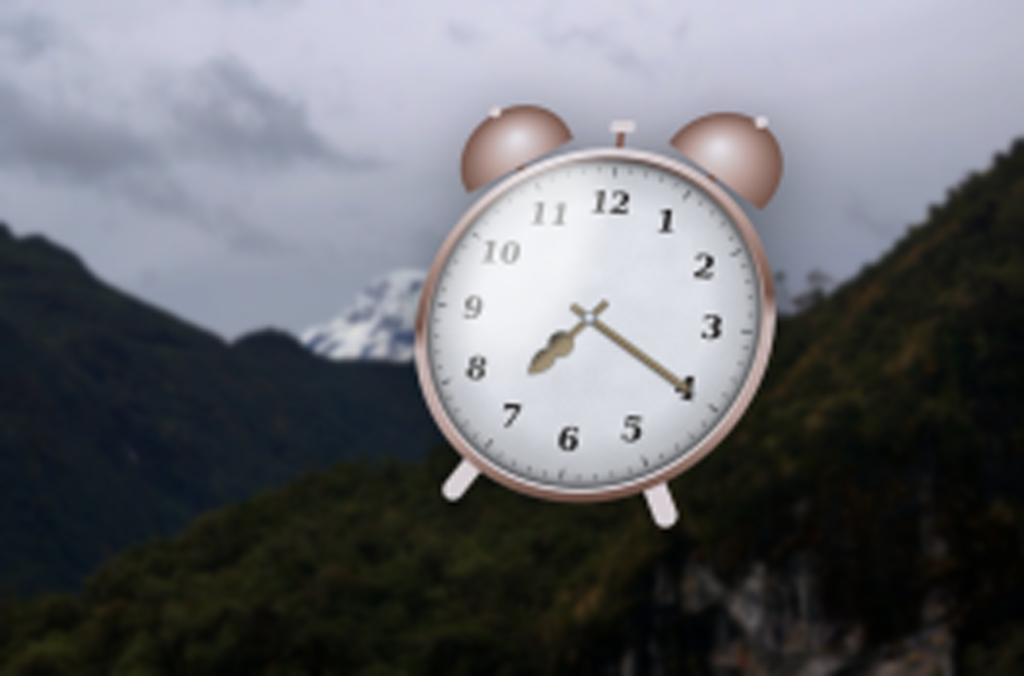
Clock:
h=7 m=20
